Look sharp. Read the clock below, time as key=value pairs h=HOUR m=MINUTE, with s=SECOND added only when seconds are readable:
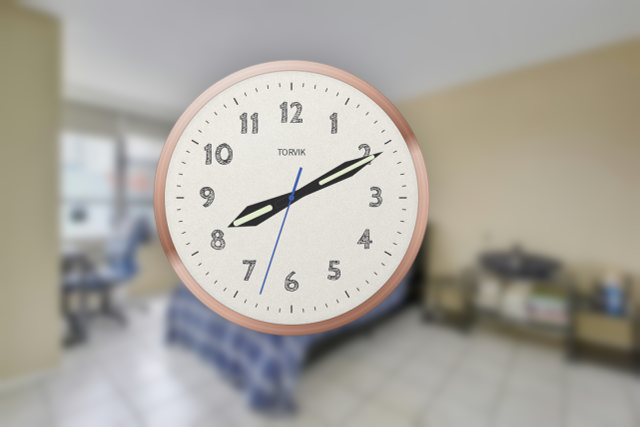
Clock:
h=8 m=10 s=33
